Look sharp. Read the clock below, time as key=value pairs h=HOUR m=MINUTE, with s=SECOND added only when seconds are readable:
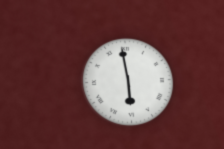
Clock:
h=5 m=59
